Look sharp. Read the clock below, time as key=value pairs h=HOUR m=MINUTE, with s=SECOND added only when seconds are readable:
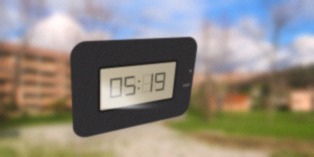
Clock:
h=5 m=19
